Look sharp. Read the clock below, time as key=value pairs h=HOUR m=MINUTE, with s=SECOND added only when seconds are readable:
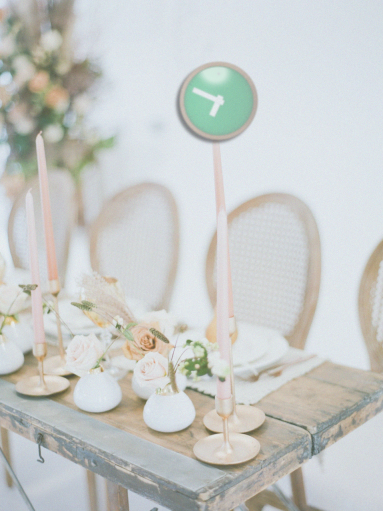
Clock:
h=6 m=49
